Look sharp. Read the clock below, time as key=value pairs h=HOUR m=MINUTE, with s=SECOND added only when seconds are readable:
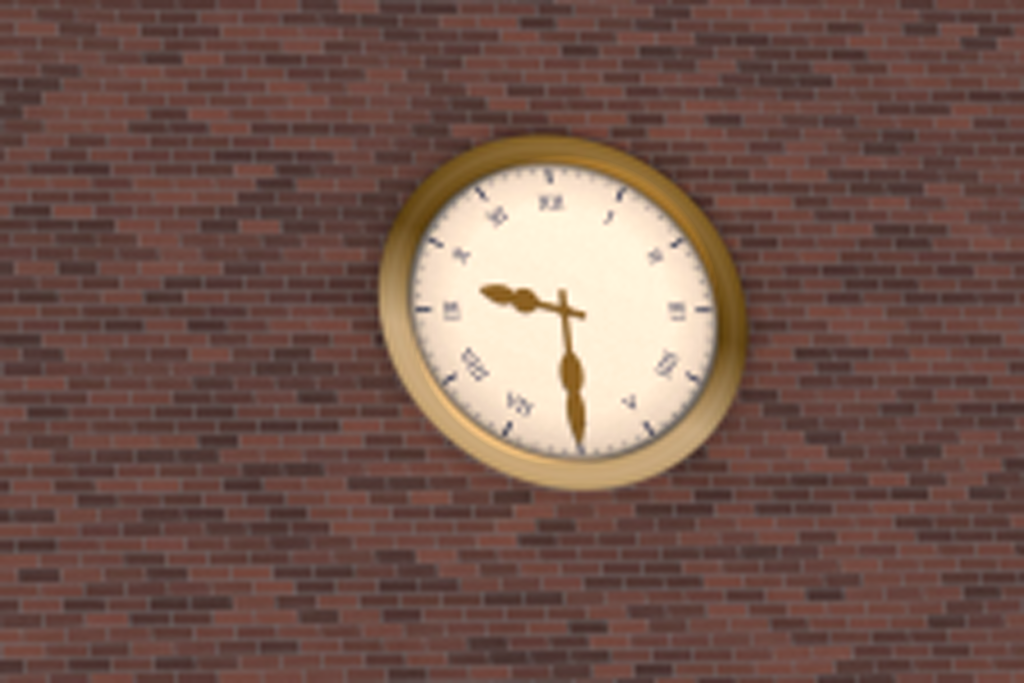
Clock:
h=9 m=30
